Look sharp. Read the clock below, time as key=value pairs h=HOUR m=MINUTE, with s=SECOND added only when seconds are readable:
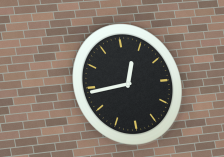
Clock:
h=12 m=44
